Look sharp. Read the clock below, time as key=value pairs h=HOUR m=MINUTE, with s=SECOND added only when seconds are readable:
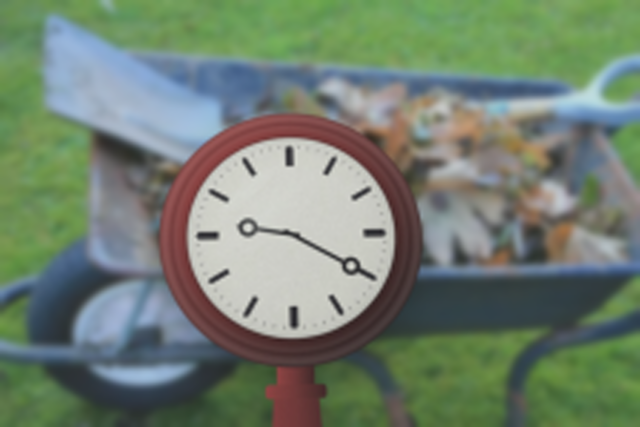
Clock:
h=9 m=20
